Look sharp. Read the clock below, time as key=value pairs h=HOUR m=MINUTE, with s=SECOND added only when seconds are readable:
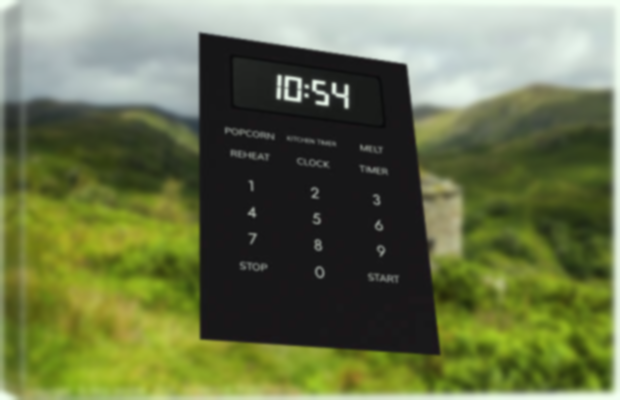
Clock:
h=10 m=54
